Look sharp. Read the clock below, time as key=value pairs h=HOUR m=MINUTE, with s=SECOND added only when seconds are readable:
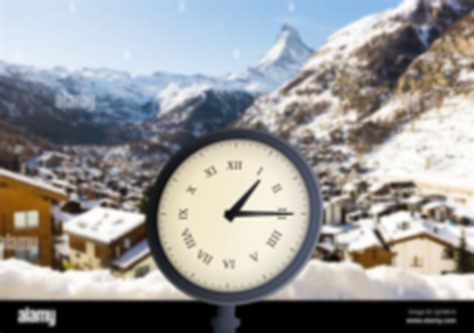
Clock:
h=1 m=15
